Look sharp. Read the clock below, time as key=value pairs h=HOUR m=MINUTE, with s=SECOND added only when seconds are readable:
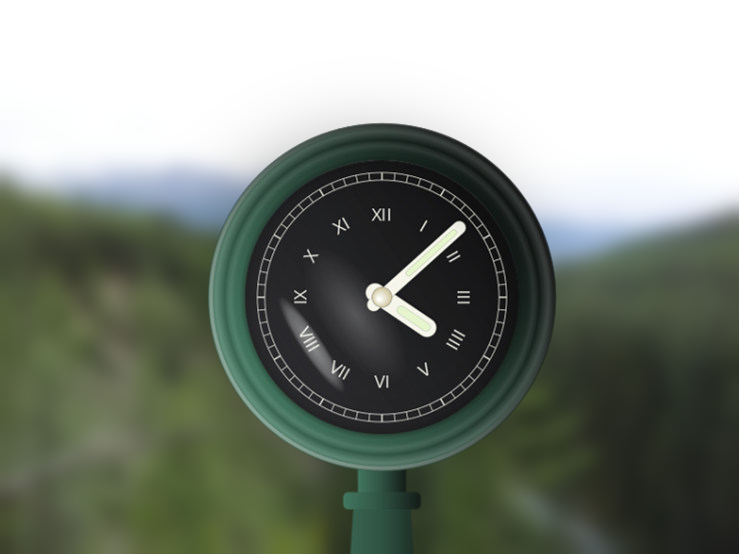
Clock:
h=4 m=8
